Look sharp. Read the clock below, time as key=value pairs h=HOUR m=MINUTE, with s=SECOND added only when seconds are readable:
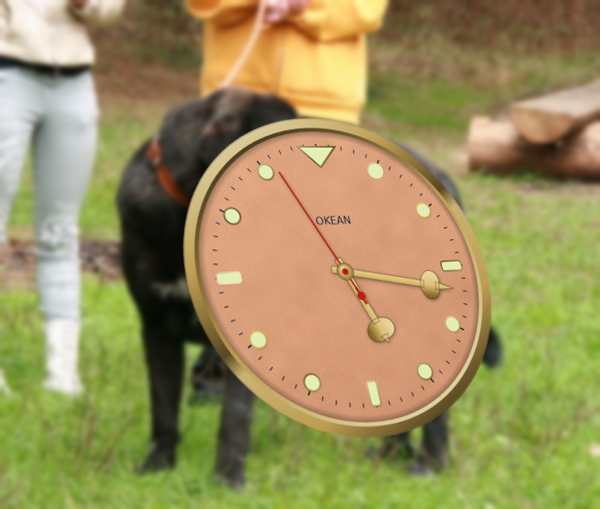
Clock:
h=5 m=16 s=56
